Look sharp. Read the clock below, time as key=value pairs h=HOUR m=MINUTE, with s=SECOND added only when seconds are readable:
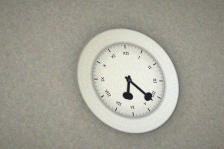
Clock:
h=6 m=22
